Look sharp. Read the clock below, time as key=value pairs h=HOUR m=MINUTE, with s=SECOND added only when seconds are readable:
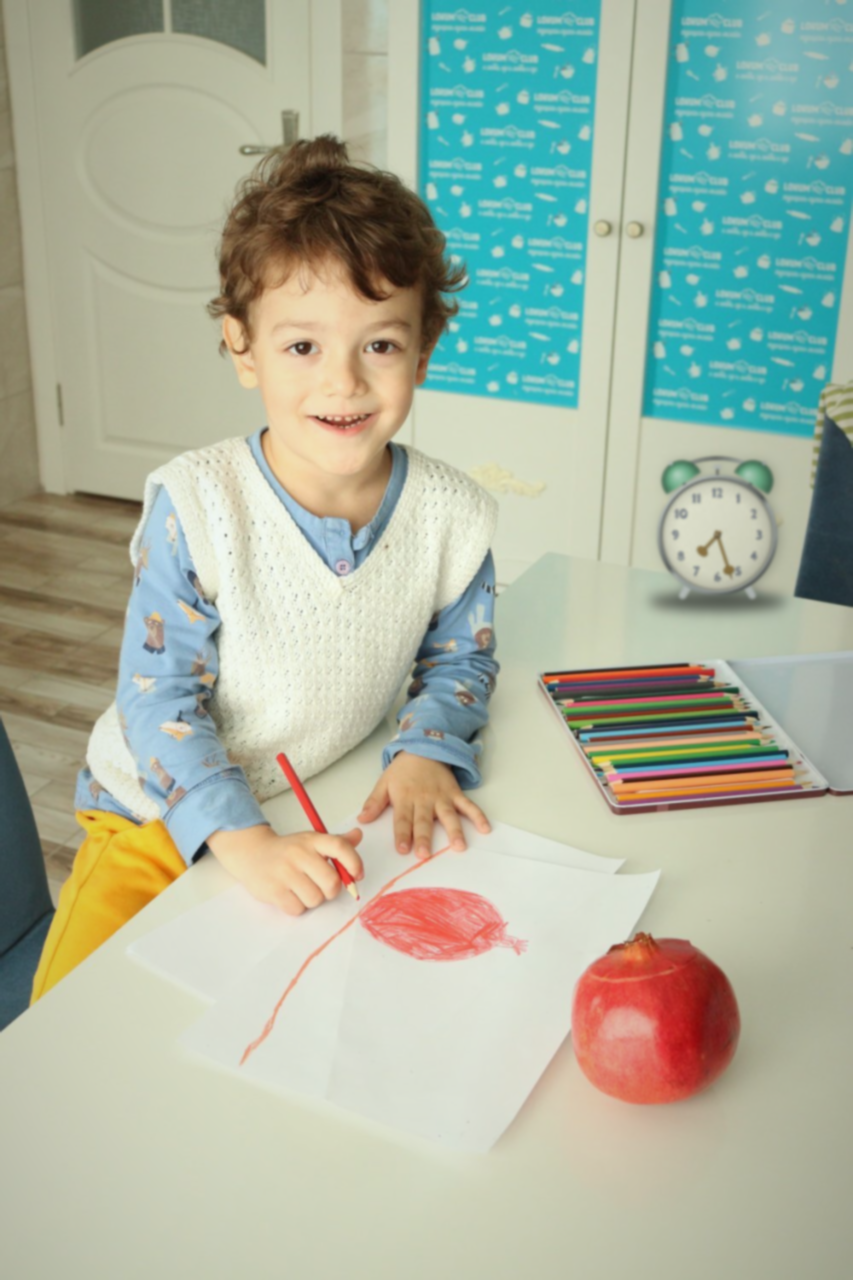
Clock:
h=7 m=27
